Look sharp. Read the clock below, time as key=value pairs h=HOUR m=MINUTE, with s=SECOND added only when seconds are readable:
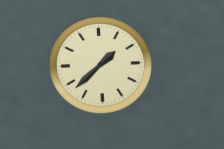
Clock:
h=1 m=38
